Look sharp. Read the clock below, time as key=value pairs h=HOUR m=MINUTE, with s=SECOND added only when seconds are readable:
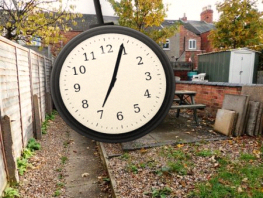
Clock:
h=7 m=4
